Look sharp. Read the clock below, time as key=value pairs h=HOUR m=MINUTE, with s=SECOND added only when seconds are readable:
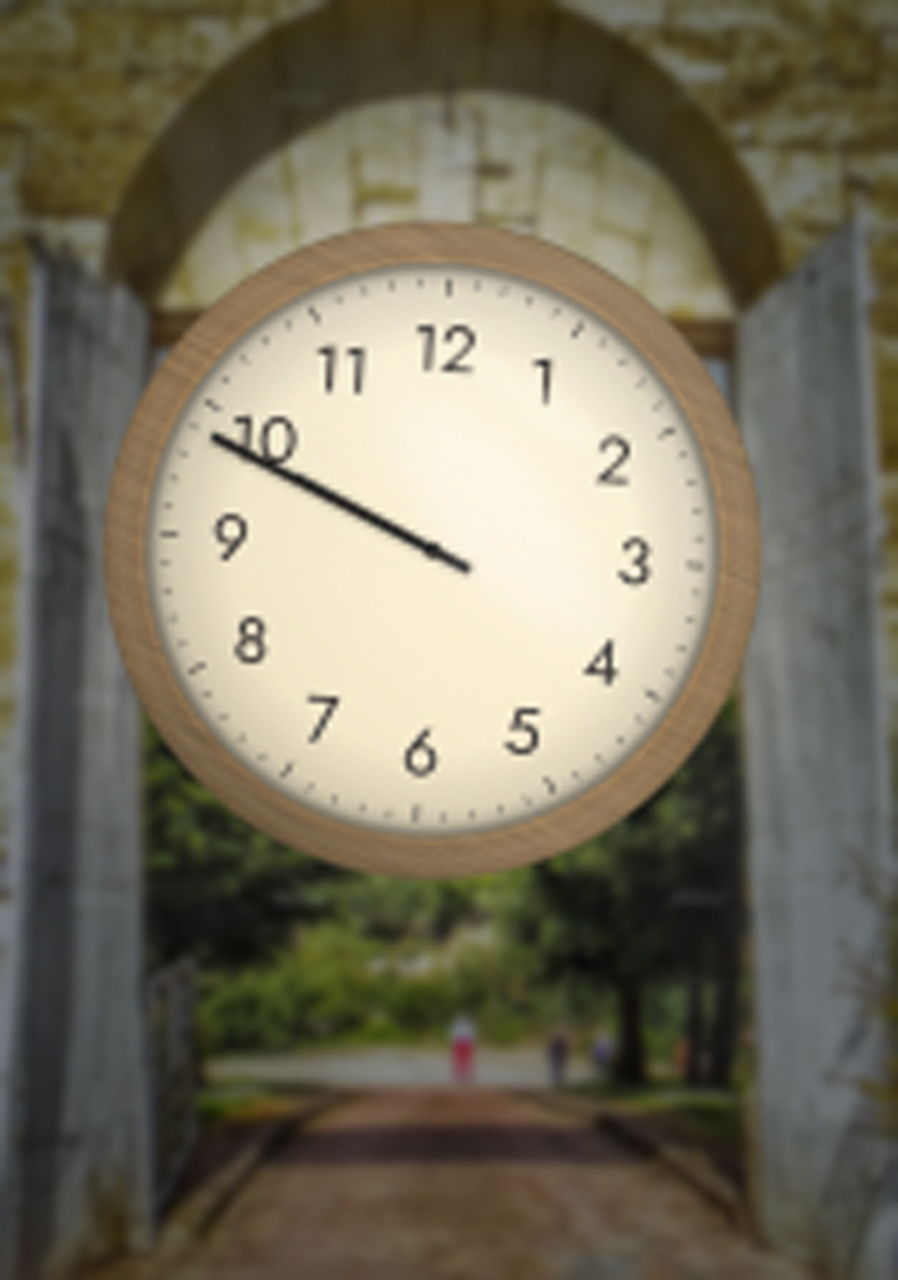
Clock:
h=9 m=49
